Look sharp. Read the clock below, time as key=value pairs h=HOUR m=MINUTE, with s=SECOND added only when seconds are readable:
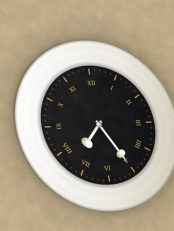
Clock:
h=7 m=25
